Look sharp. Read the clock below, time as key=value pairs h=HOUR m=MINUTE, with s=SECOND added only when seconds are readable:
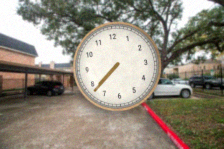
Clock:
h=7 m=38
